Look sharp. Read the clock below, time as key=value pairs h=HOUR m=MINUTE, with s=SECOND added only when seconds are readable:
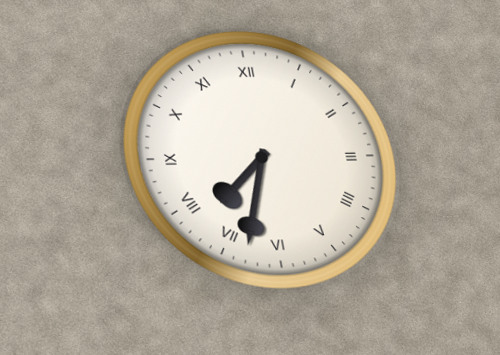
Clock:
h=7 m=33
